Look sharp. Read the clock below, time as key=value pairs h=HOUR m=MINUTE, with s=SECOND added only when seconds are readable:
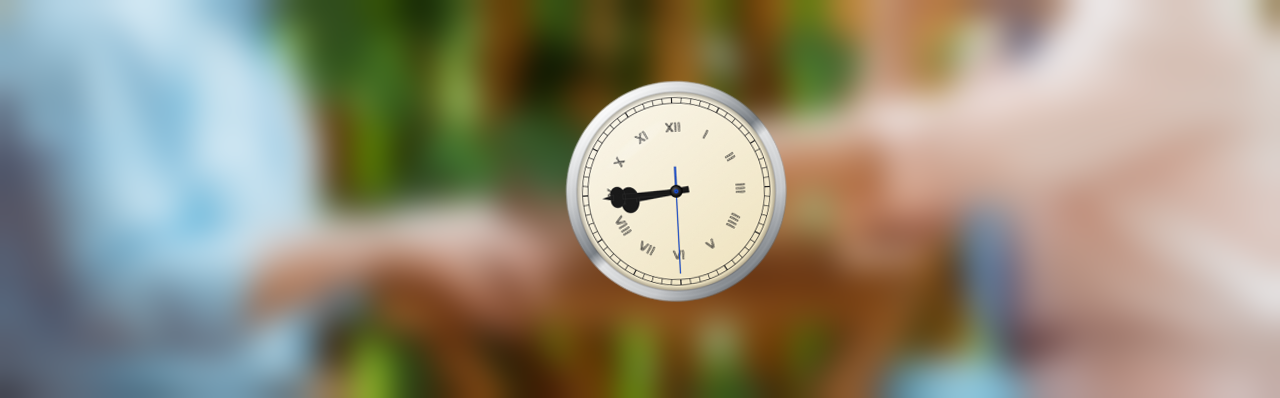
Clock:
h=8 m=44 s=30
